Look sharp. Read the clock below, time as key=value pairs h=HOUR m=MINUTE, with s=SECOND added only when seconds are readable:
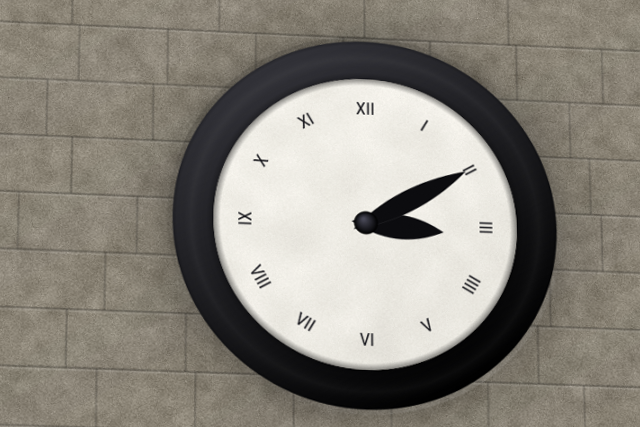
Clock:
h=3 m=10
